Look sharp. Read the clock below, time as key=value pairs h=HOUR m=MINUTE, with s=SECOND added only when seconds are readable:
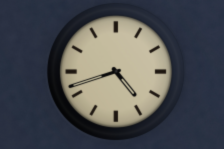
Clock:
h=4 m=42
